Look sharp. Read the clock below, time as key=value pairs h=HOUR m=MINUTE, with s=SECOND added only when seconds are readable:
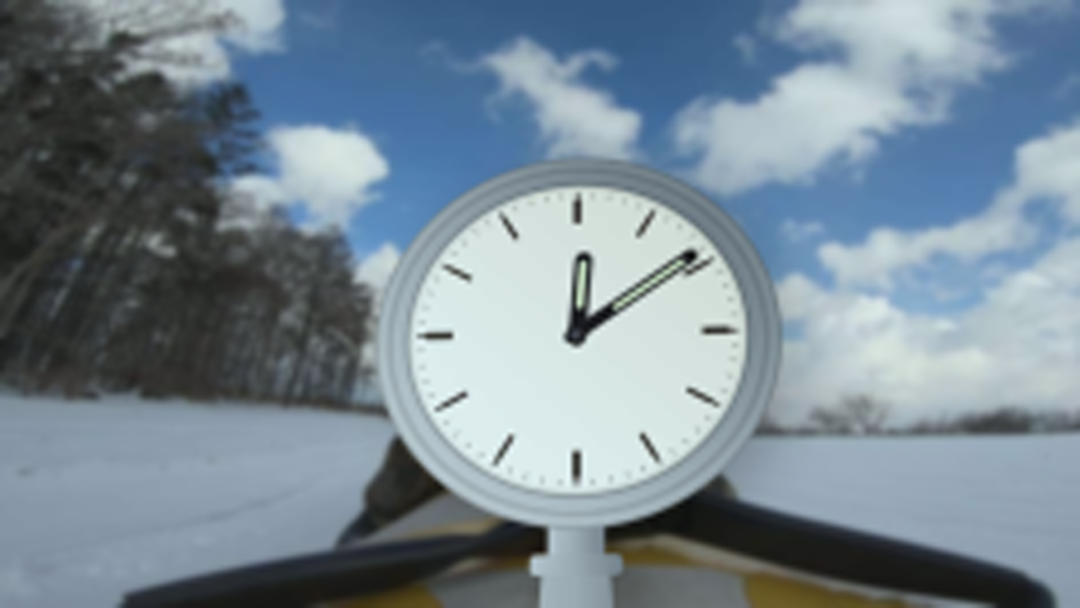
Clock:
h=12 m=9
